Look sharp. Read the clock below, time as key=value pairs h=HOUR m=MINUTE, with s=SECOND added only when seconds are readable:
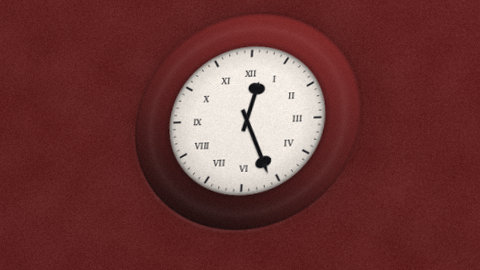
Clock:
h=12 m=26
